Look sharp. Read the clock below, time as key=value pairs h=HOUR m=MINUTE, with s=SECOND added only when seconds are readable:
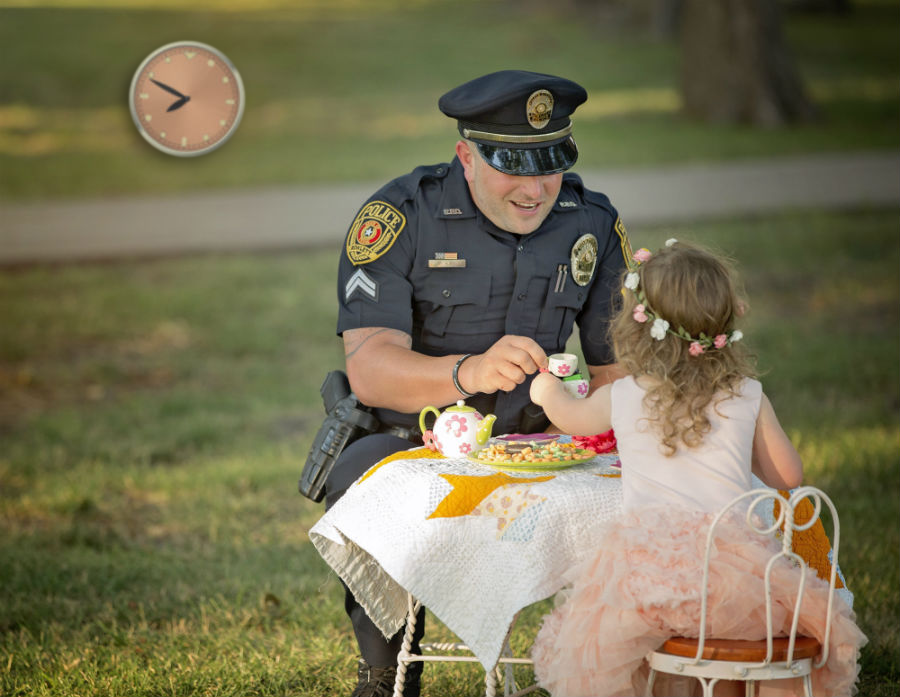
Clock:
h=7 m=49
